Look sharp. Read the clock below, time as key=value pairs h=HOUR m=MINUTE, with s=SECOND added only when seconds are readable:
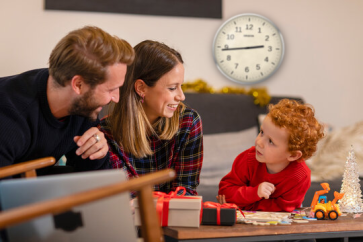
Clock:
h=2 m=44
